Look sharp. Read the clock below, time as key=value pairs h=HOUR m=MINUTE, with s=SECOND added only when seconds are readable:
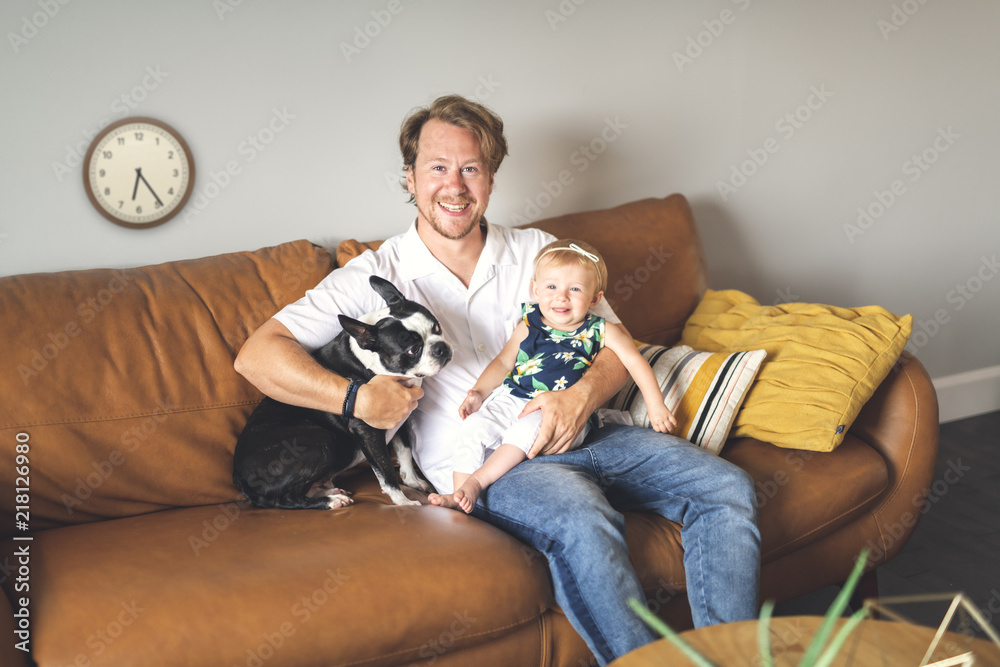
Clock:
h=6 m=24
